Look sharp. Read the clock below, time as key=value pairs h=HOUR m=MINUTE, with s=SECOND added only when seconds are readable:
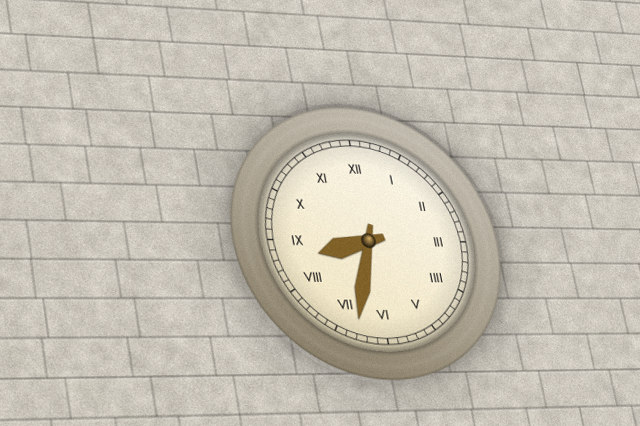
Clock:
h=8 m=33
